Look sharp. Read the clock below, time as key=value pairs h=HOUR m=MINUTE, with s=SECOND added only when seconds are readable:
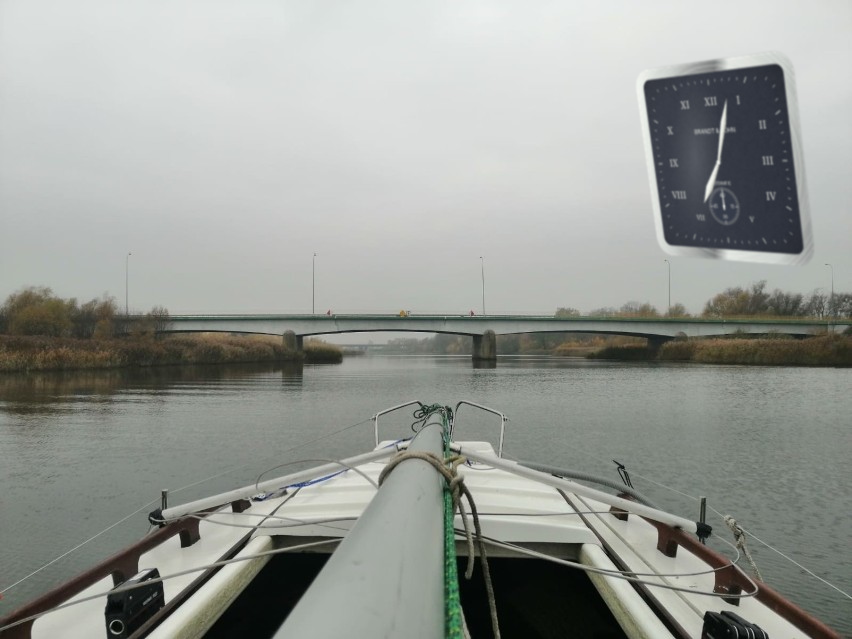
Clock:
h=7 m=3
